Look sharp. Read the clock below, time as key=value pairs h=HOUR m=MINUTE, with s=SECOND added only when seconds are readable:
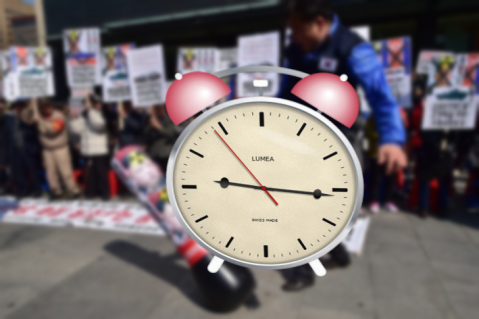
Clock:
h=9 m=15 s=54
